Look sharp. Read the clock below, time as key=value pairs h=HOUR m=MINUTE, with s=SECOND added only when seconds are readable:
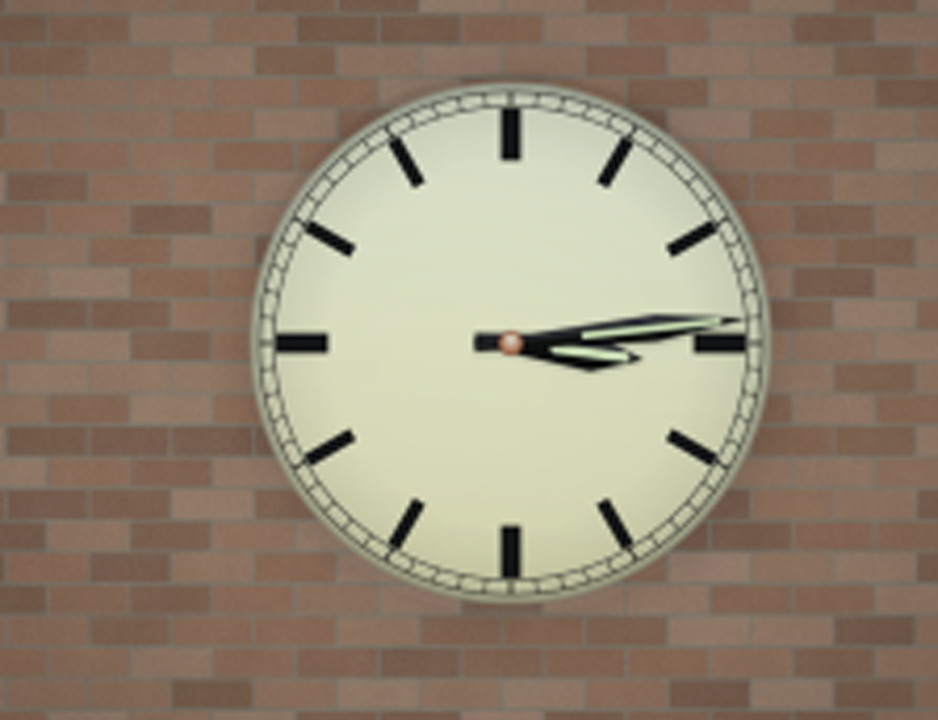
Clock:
h=3 m=14
